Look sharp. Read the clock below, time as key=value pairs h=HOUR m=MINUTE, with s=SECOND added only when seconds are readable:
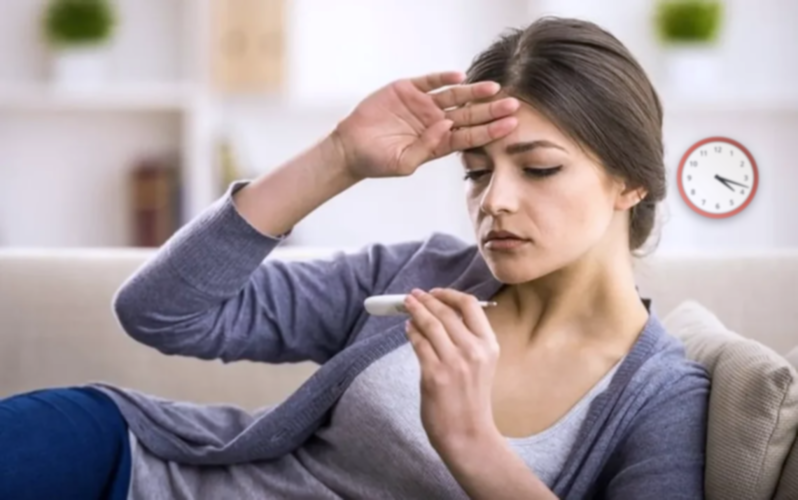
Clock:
h=4 m=18
